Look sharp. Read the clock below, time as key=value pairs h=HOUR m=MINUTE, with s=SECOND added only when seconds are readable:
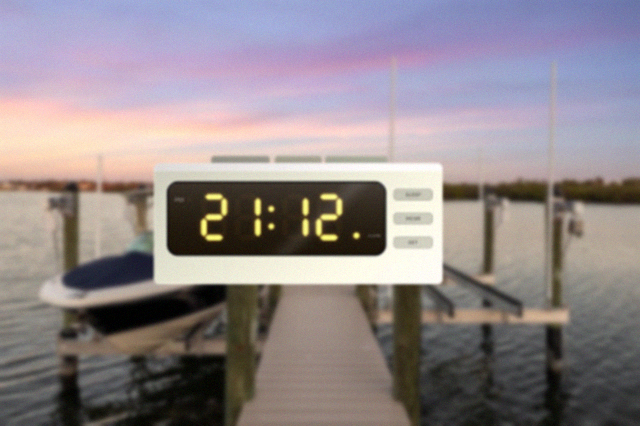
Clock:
h=21 m=12
